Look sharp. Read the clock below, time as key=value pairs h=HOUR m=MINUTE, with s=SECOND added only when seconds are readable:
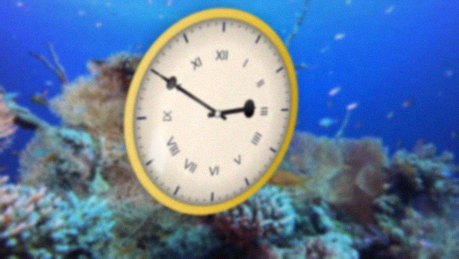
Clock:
h=2 m=50
